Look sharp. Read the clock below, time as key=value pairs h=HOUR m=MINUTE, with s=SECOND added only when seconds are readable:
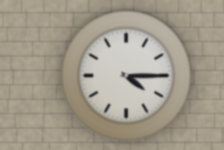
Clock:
h=4 m=15
